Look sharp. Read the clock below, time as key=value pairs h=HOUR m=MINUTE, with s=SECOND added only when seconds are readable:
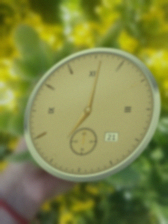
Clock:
h=7 m=1
